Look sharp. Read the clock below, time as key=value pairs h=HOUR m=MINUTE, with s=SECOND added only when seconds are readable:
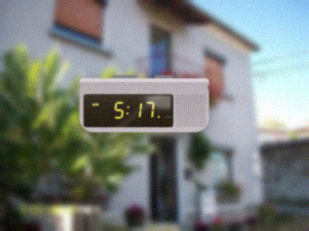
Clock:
h=5 m=17
